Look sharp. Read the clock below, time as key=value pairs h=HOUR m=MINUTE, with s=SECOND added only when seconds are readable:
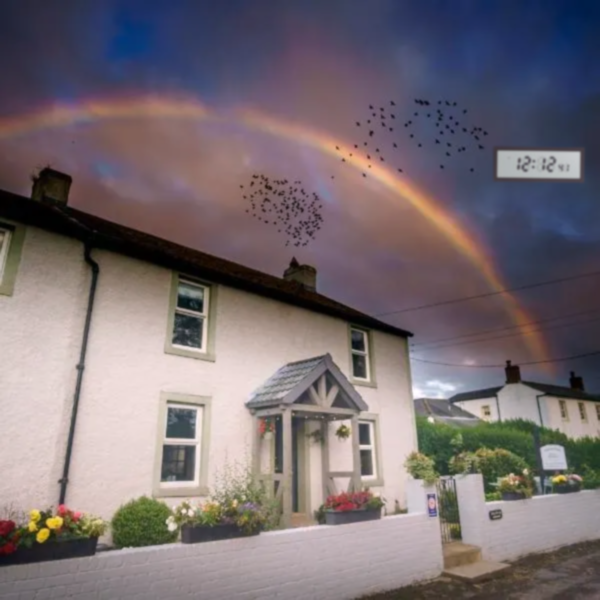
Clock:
h=12 m=12
